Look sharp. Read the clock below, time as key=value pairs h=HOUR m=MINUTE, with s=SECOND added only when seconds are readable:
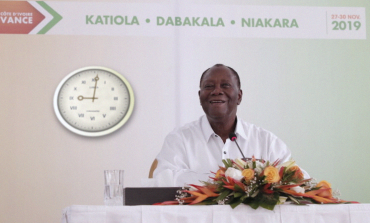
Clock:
h=9 m=1
